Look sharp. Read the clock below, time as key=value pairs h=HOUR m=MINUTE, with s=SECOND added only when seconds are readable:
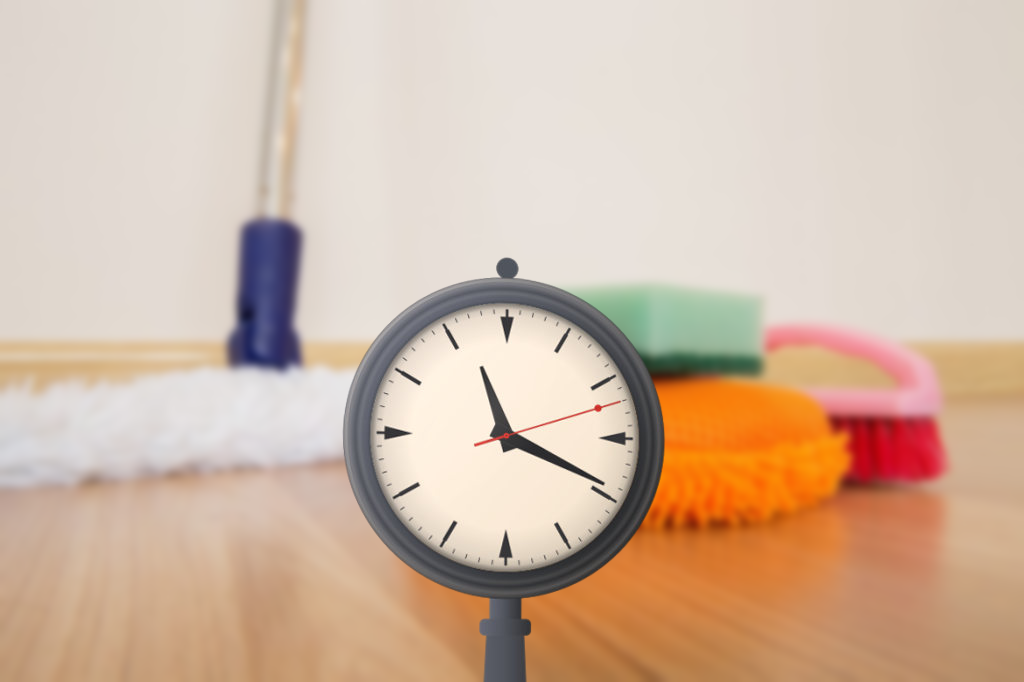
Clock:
h=11 m=19 s=12
